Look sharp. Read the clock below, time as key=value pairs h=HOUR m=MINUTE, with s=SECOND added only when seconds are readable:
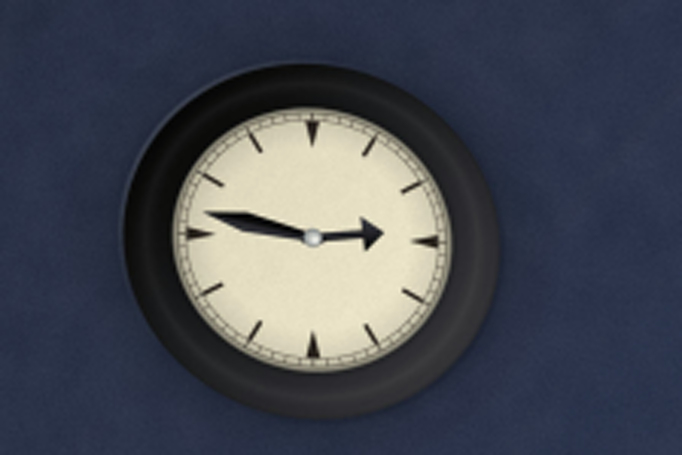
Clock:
h=2 m=47
